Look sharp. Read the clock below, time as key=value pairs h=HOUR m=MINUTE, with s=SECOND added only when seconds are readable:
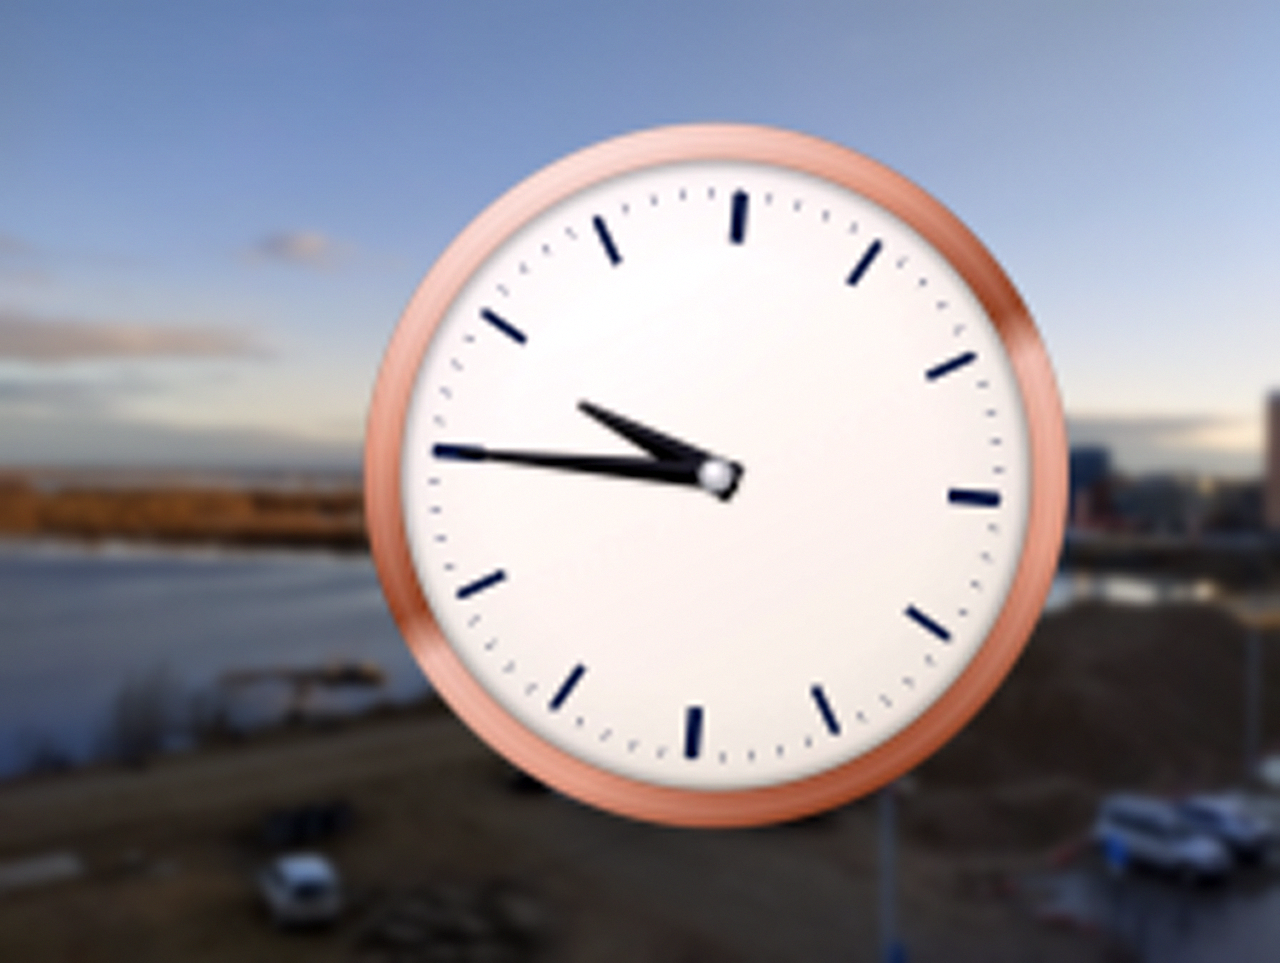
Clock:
h=9 m=45
